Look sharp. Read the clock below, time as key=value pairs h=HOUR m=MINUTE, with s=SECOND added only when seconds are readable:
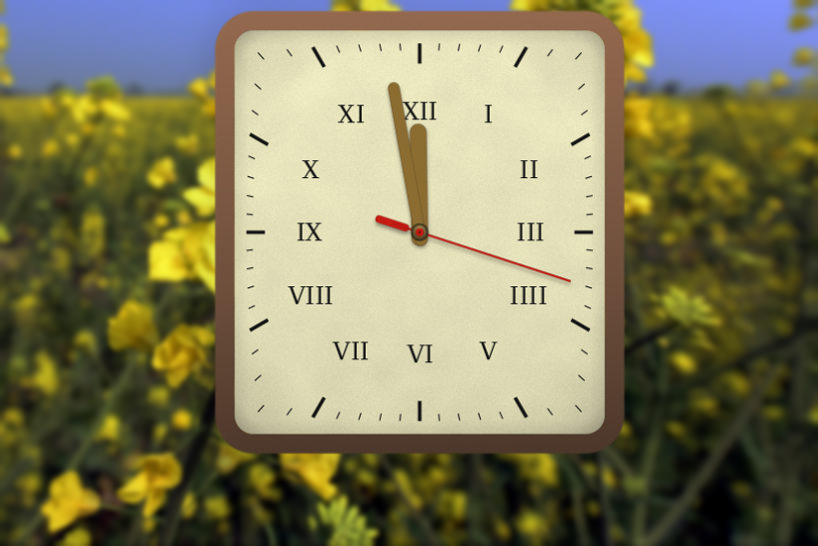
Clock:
h=11 m=58 s=18
